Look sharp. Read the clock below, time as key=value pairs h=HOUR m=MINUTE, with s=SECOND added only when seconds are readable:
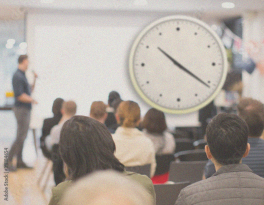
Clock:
h=10 m=21
